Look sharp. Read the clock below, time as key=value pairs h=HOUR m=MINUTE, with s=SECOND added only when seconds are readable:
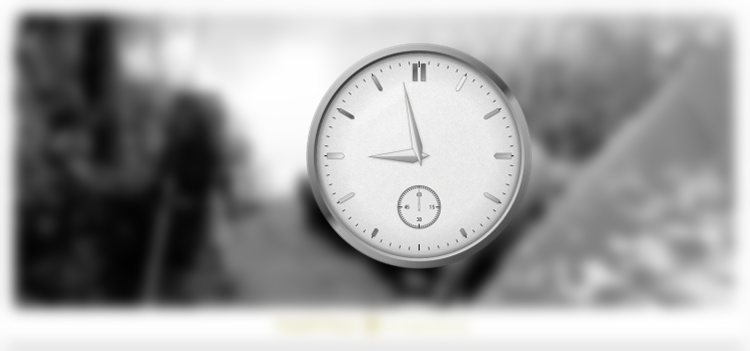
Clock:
h=8 m=58
